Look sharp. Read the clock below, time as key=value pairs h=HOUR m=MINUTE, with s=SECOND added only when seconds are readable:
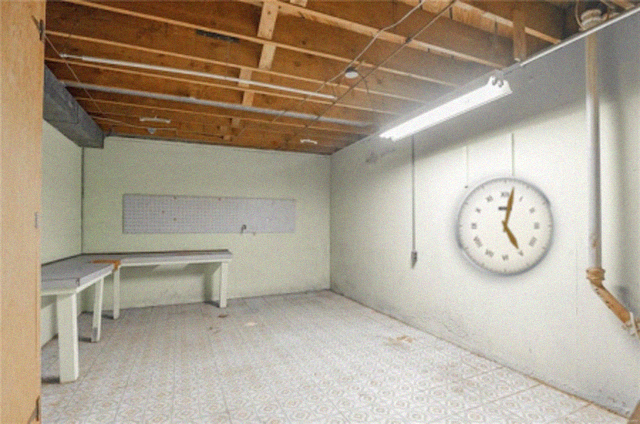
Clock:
h=5 m=2
